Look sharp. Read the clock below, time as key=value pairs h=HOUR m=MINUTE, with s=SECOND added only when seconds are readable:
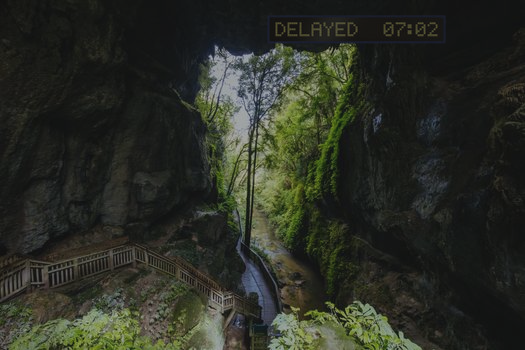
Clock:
h=7 m=2
